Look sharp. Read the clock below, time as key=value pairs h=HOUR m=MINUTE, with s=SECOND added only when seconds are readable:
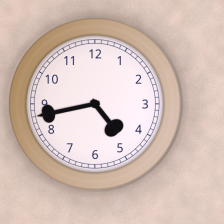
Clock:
h=4 m=43
